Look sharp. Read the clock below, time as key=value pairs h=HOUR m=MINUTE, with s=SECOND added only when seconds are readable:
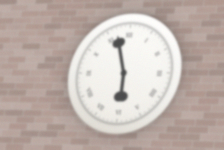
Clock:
h=5 m=57
